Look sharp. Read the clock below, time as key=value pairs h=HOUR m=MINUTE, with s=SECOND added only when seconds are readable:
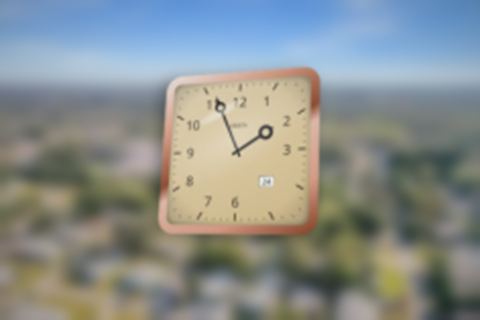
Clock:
h=1 m=56
